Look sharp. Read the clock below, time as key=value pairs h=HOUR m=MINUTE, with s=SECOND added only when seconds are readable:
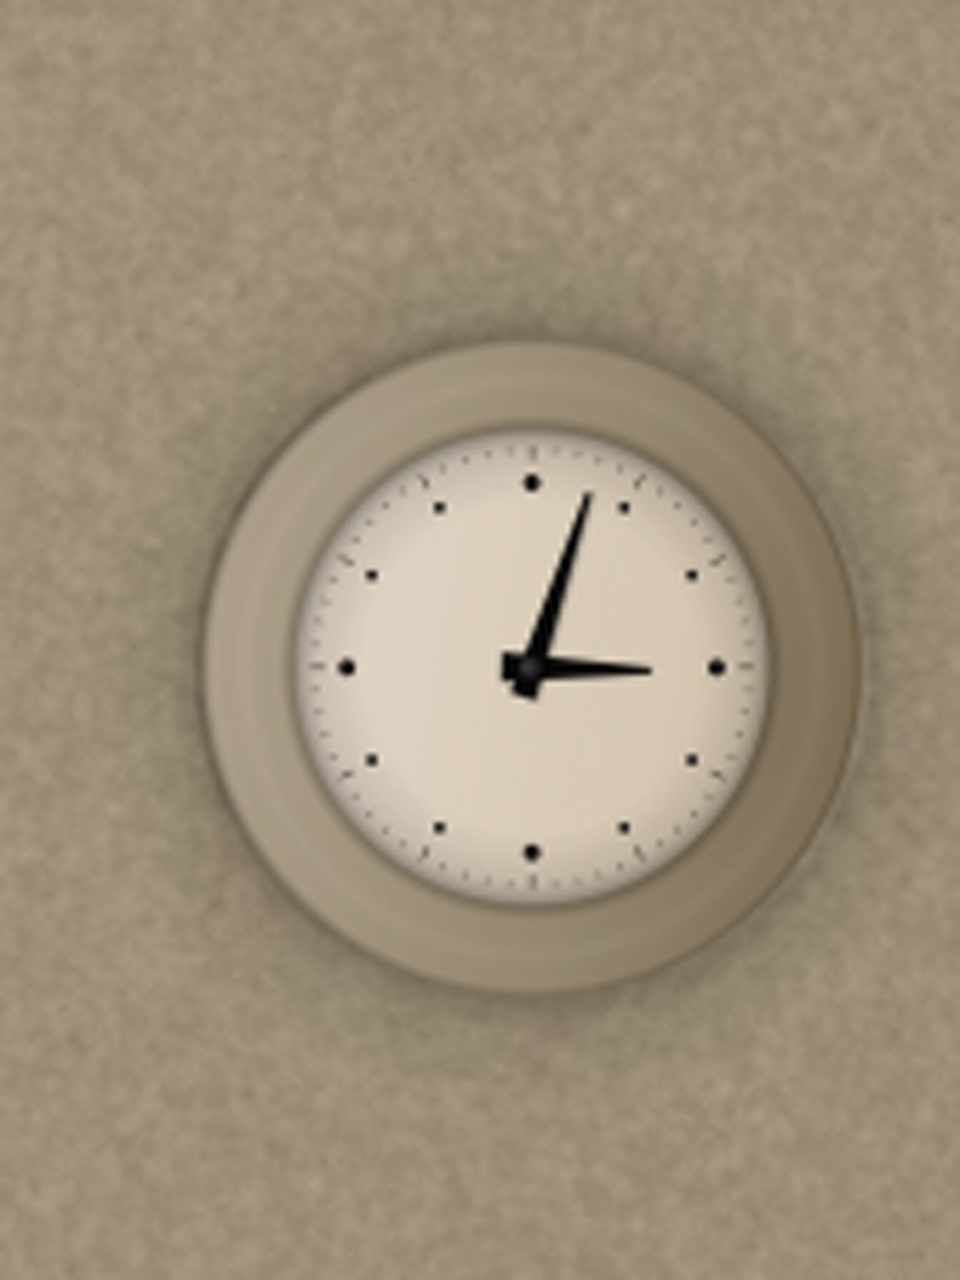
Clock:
h=3 m=3
